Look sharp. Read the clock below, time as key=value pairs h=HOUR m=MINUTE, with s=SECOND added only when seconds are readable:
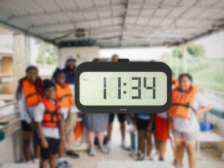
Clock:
h=11 m=34
